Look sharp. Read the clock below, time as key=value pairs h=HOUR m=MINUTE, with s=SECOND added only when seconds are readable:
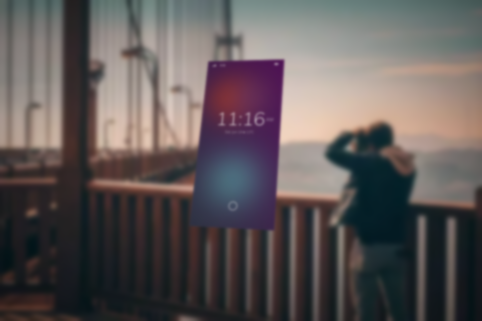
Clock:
h=11 m=16
